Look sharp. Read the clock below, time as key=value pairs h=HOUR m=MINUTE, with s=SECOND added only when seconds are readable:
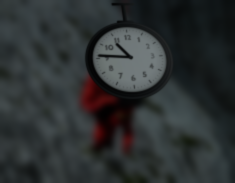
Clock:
h=10 m=46
